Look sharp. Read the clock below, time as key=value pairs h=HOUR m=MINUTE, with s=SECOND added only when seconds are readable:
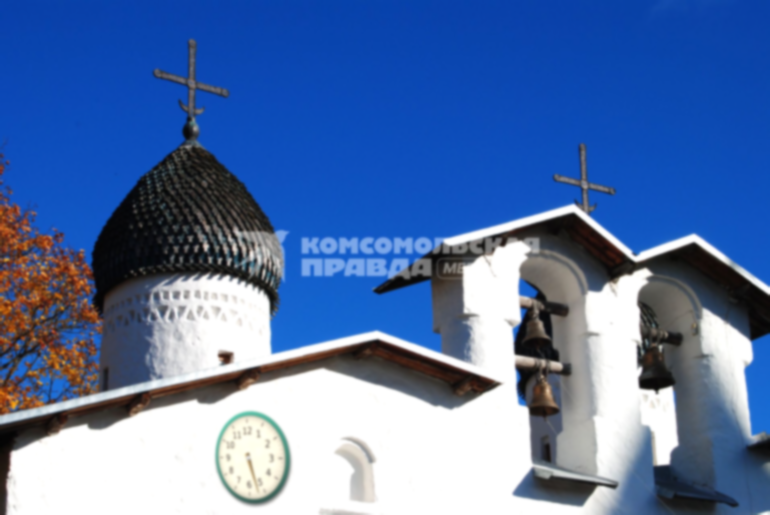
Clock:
h=5 m=27
